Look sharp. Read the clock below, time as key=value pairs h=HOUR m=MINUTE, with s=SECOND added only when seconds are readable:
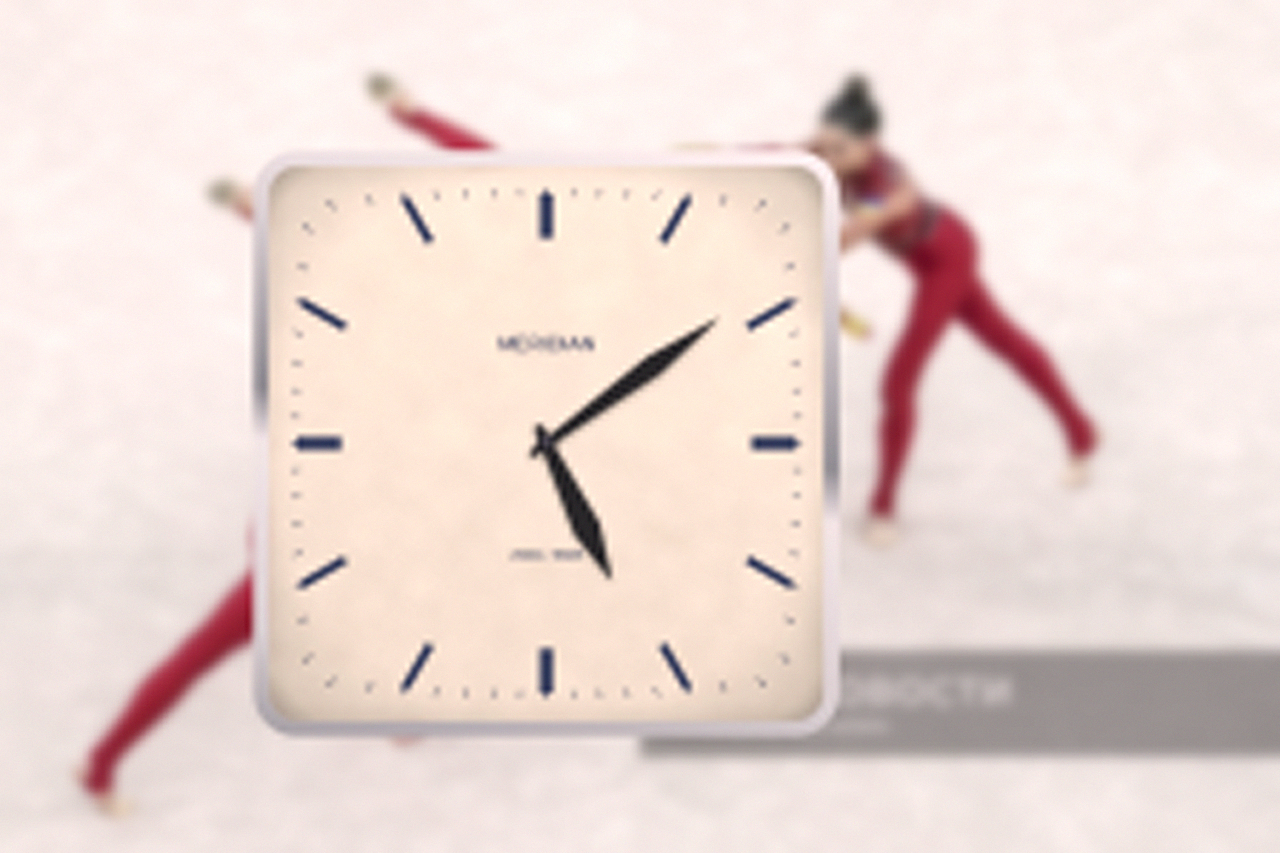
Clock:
h=5 m=9
